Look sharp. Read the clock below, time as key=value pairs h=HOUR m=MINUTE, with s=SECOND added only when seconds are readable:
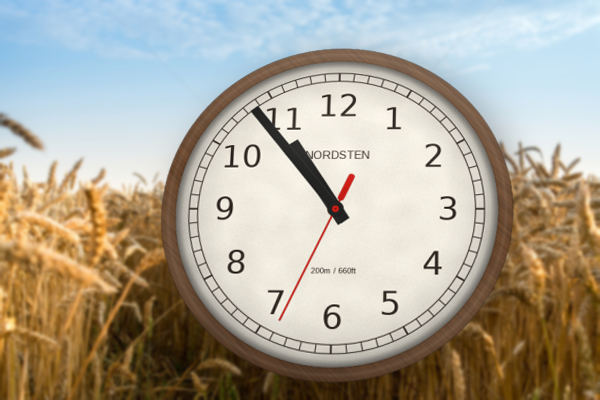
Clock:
h=10 m=53 s=34
